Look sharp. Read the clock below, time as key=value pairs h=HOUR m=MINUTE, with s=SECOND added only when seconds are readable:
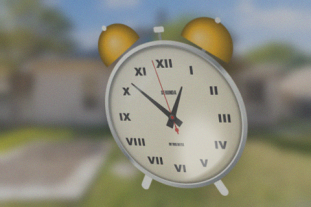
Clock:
h=12 m=51 s=58
